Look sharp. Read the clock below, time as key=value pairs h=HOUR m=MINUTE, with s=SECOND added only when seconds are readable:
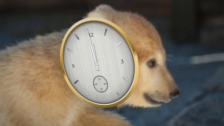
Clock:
h=11 m=59
